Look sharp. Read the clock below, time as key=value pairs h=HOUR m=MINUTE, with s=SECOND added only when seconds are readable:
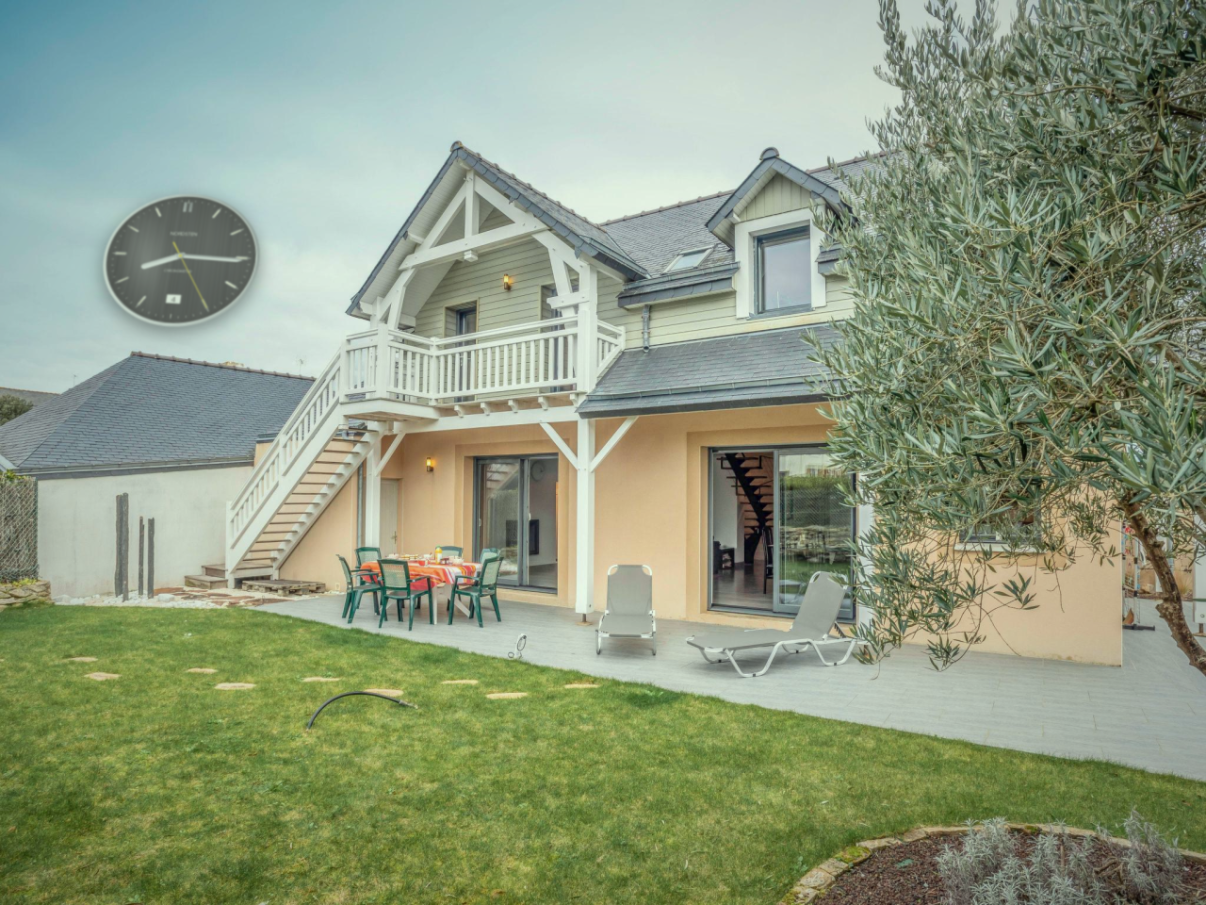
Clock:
h=8 m=15 s=25
